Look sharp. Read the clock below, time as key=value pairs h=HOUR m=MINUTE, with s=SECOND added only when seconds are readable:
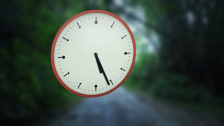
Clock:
h=5 m=26
